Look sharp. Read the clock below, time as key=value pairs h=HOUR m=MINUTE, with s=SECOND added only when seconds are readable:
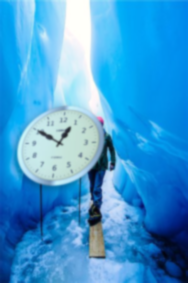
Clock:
h=12 m=50
